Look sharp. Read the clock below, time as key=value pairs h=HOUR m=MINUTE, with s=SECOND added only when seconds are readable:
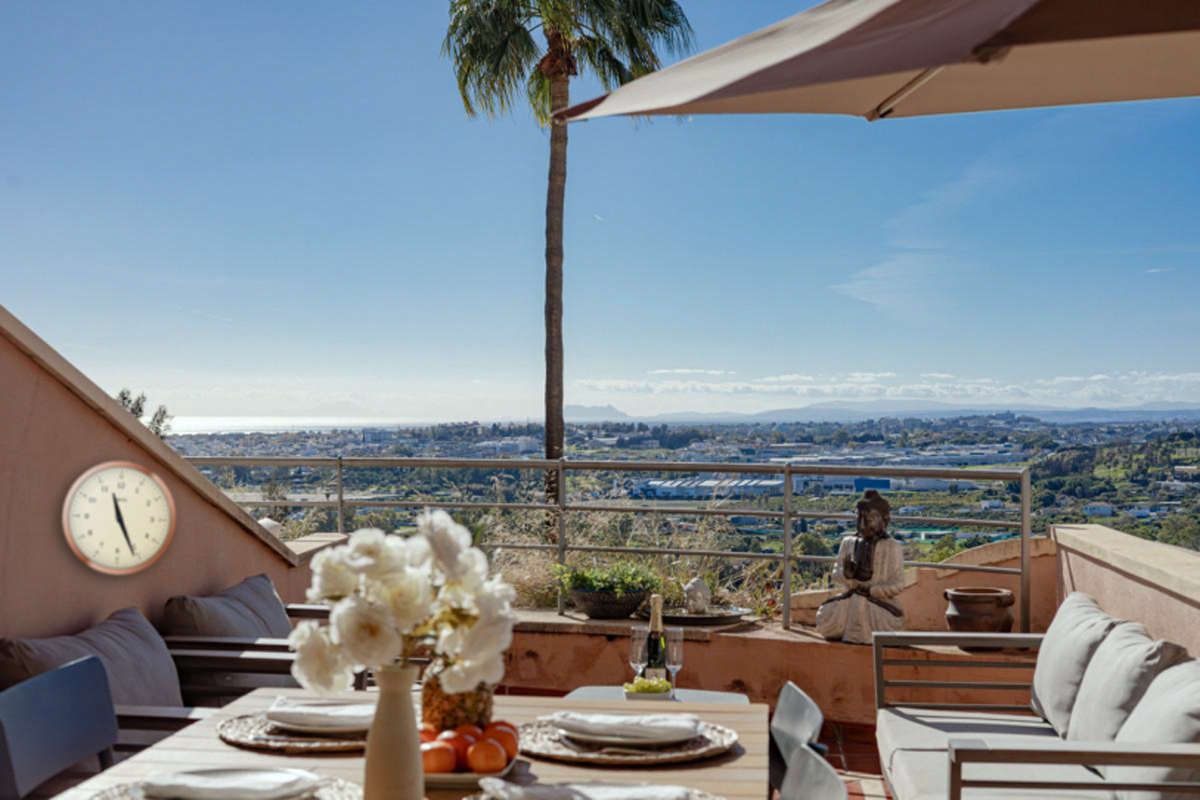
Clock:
h=11 m=26
